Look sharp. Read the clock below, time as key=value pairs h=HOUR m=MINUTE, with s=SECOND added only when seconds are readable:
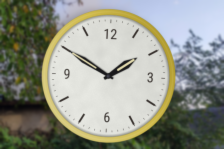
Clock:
h=1 m=50
